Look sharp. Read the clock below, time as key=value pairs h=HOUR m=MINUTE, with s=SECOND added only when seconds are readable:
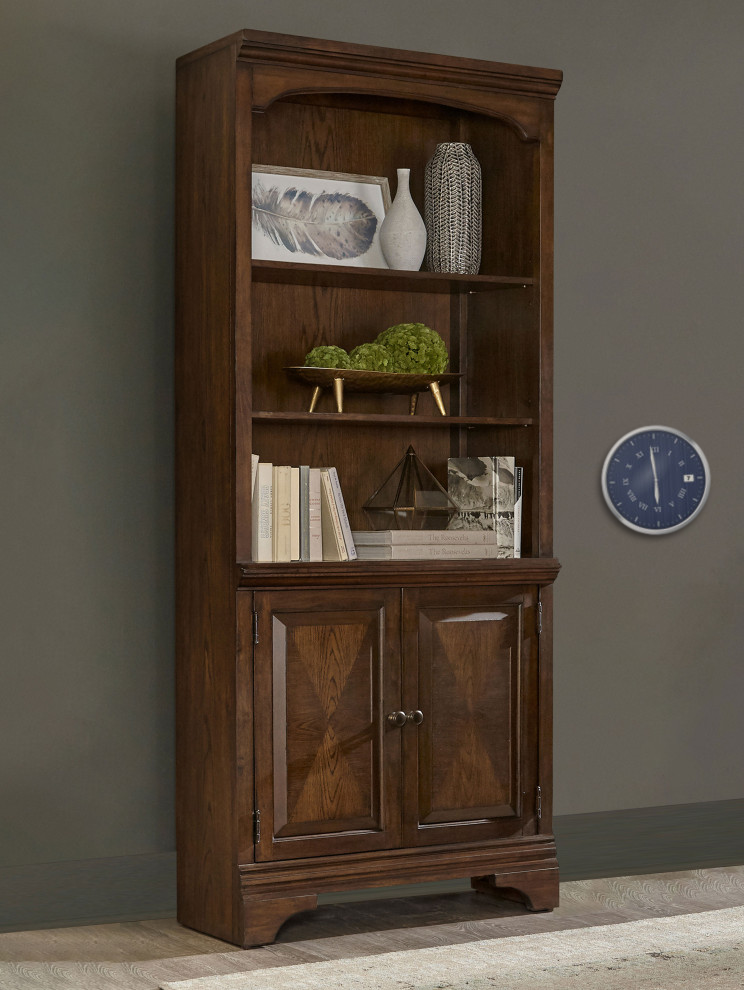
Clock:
h=5 m=59
